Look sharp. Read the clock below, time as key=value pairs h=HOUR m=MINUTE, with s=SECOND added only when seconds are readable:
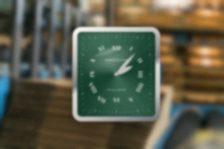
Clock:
h=2 m=7
